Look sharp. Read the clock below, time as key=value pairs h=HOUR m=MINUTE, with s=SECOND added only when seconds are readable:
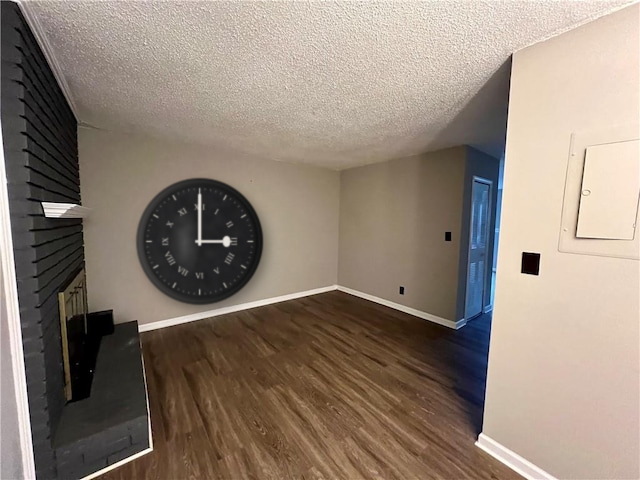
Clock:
h=3 m=0
